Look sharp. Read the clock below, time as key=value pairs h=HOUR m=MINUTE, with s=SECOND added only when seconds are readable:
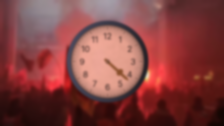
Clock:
h=4 m=22
